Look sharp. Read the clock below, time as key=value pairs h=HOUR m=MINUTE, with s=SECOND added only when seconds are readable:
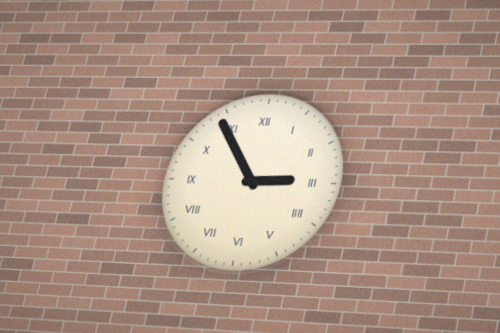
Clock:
h=2 m=54
